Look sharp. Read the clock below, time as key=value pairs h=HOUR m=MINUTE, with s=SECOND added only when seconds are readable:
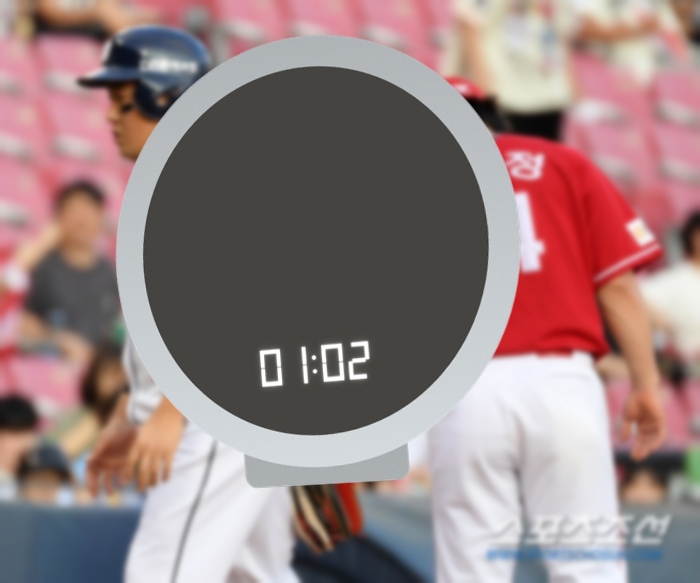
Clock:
h=1 m=2
